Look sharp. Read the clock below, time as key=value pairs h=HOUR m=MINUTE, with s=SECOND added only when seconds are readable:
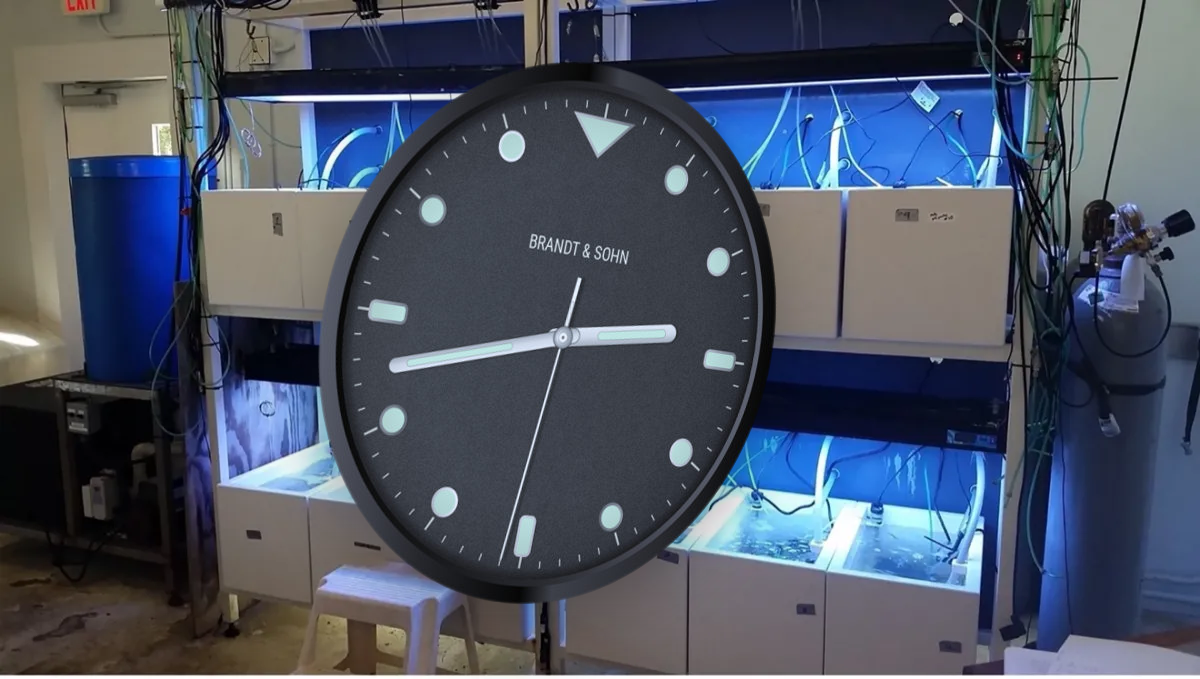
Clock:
h=2 m=42 s=31
